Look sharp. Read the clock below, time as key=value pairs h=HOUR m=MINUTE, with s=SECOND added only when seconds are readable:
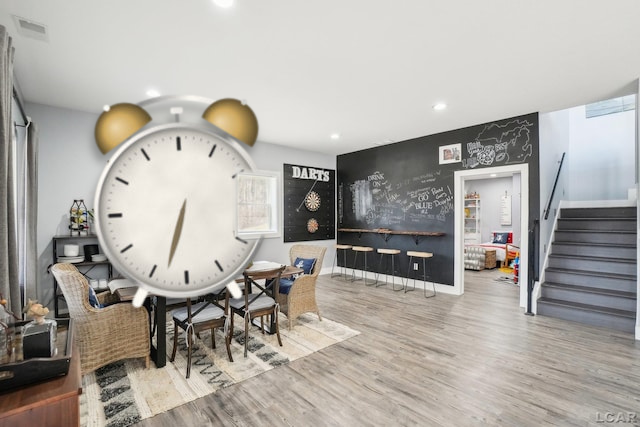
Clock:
h=6 m=33
